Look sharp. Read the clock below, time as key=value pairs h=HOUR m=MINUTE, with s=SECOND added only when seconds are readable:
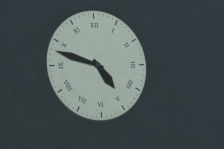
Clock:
h=4 m=48
